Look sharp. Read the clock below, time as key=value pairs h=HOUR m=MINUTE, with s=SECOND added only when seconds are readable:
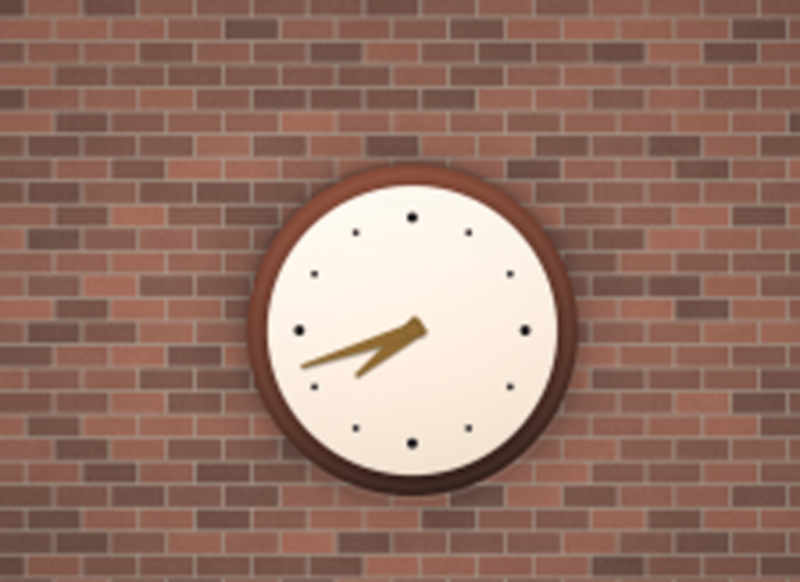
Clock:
h=7 m=42
